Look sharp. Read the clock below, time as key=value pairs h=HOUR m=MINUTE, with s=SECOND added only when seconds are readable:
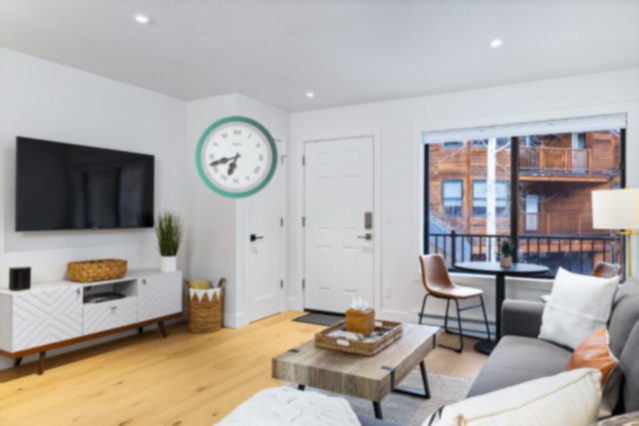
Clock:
h=6 m=42
